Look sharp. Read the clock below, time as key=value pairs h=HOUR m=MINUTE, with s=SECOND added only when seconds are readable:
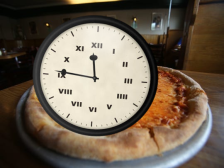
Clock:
h=11 m=46
